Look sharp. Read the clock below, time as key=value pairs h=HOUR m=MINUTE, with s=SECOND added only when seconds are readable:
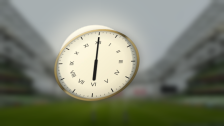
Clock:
h=6 m=0
